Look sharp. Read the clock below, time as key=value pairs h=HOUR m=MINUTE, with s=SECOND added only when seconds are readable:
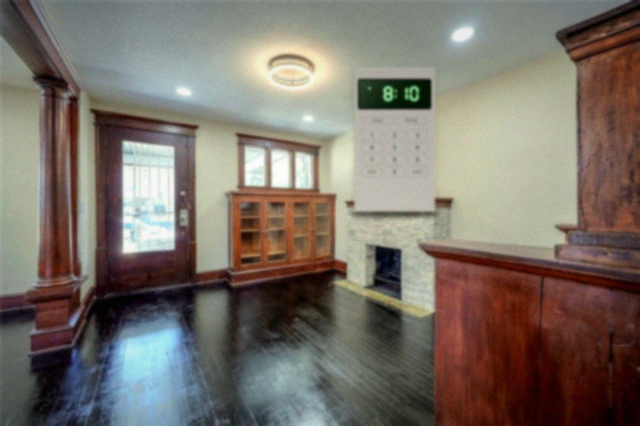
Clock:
h=8 m=10
